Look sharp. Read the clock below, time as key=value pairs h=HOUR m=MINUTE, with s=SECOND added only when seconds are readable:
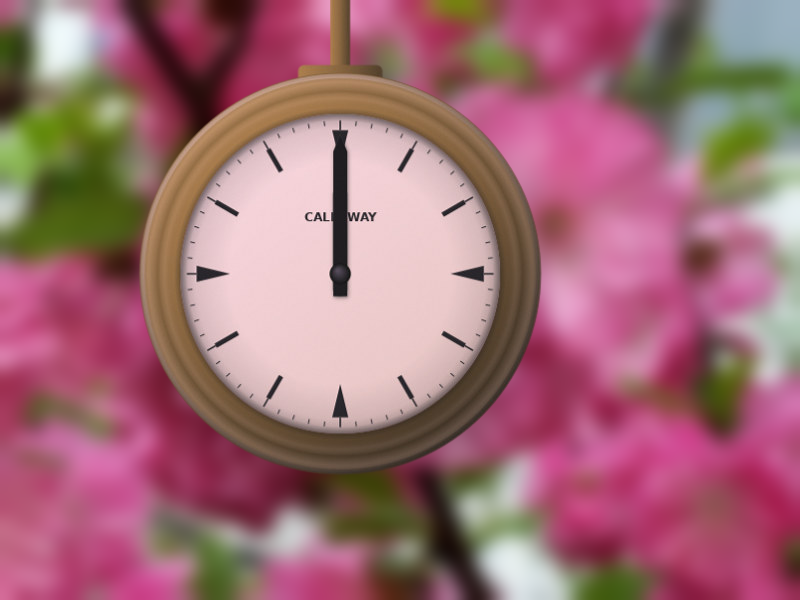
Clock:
h=12 m=0
